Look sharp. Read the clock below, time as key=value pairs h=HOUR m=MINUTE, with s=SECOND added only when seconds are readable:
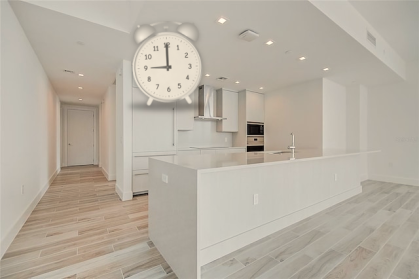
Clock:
h=9 m=0
